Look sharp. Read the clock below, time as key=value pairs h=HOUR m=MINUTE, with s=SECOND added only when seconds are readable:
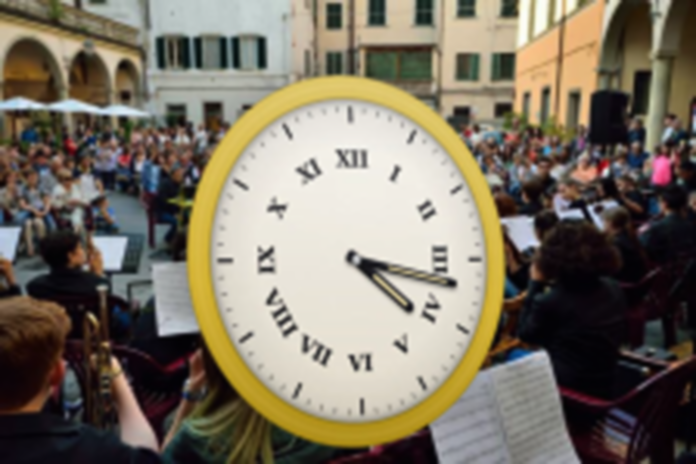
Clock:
h=4 m=17
